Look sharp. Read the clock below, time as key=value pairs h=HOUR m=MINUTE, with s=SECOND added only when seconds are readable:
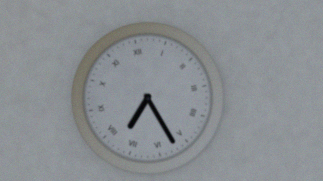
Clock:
h=7 m=27
